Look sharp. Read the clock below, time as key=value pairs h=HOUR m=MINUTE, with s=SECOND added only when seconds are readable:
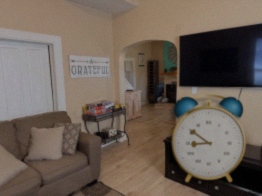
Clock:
h=8 m=51
